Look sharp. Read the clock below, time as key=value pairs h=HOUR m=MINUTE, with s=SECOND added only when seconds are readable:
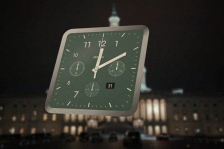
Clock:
h=12 m=10
